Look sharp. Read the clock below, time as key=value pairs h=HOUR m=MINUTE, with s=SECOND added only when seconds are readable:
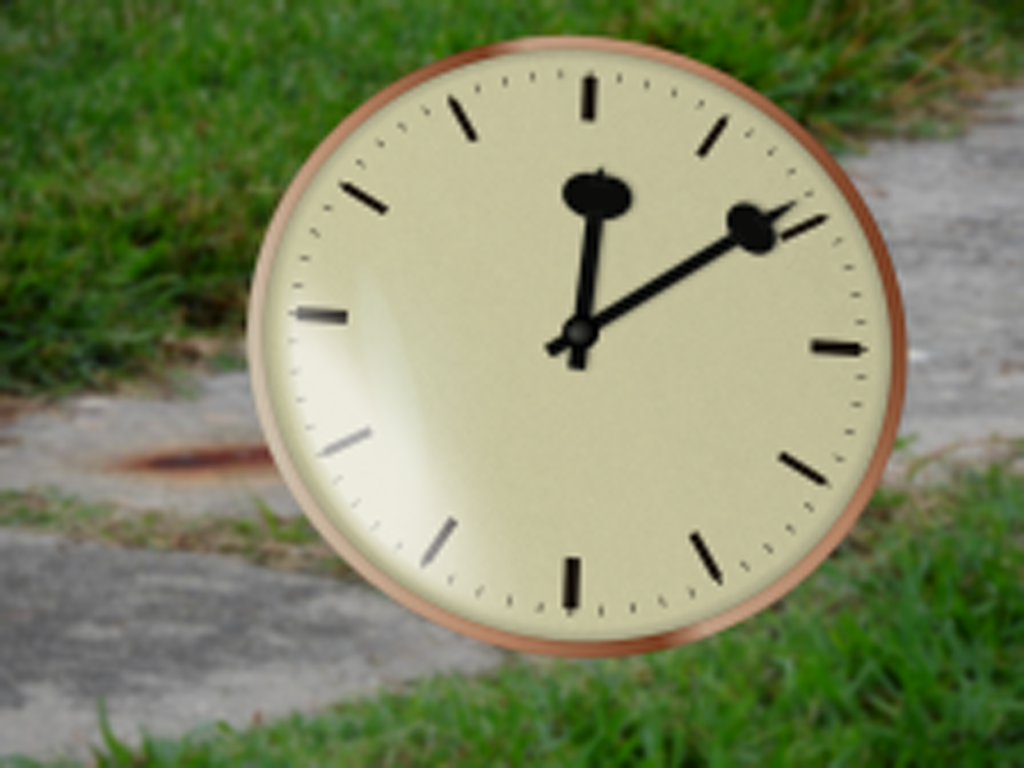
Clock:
h=12 m=9
